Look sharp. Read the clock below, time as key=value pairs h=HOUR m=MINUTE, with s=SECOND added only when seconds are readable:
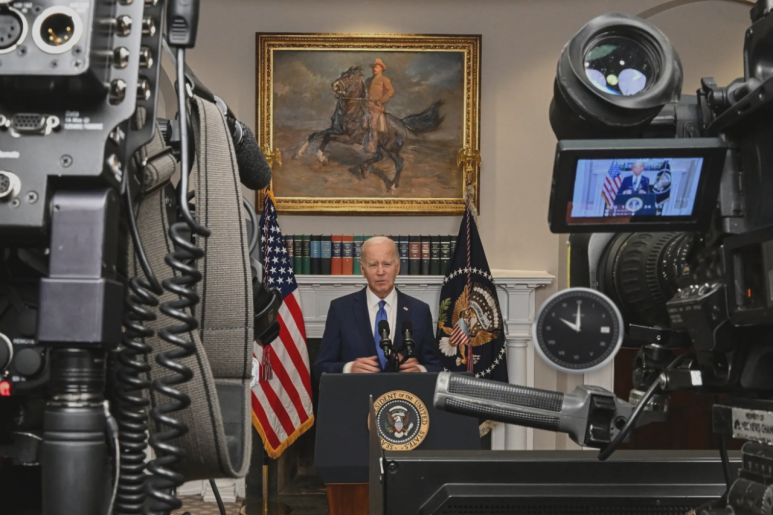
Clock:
h=10 m=0
